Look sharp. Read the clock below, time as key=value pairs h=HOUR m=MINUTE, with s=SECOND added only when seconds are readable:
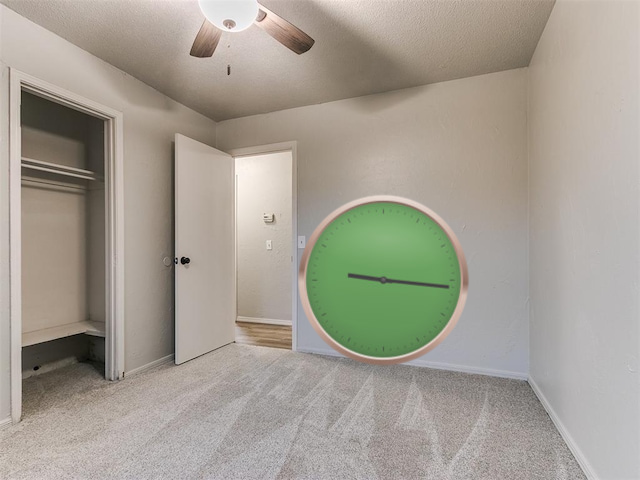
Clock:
h=9 m=16
